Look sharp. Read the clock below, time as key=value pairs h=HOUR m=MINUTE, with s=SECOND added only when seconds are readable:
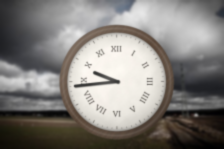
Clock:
h=9 m=44
